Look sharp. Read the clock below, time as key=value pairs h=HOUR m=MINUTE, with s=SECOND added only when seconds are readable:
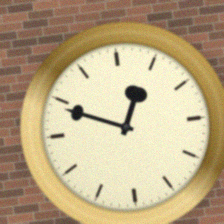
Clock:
h=12 m=49
